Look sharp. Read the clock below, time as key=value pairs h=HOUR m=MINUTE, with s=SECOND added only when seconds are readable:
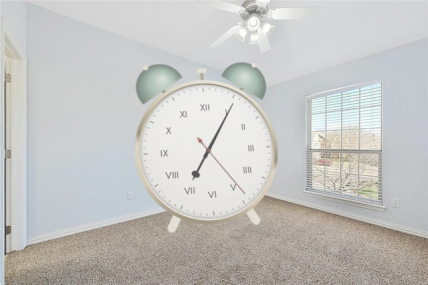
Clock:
h=7 m=5 s=24
